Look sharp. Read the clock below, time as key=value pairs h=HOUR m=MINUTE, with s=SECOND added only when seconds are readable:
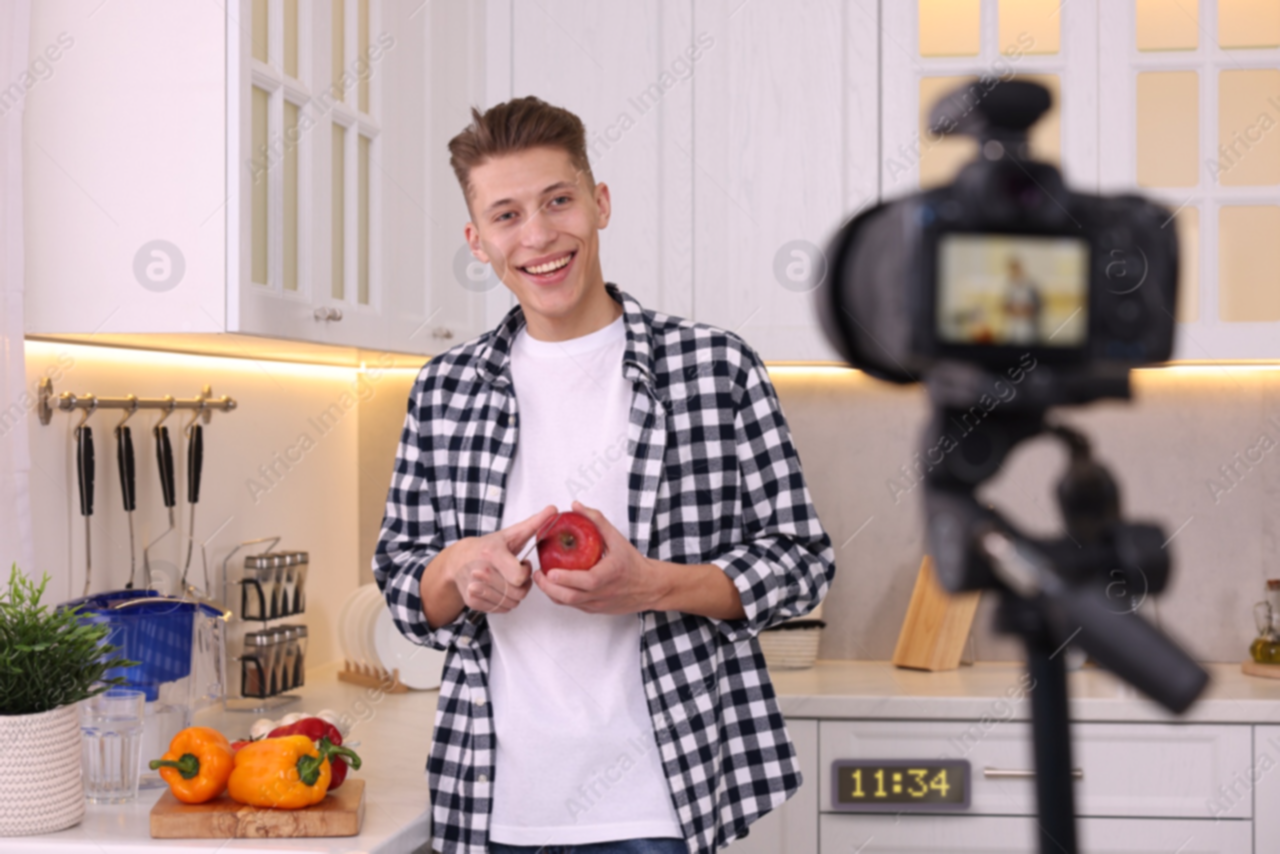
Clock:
h=11 m=34
